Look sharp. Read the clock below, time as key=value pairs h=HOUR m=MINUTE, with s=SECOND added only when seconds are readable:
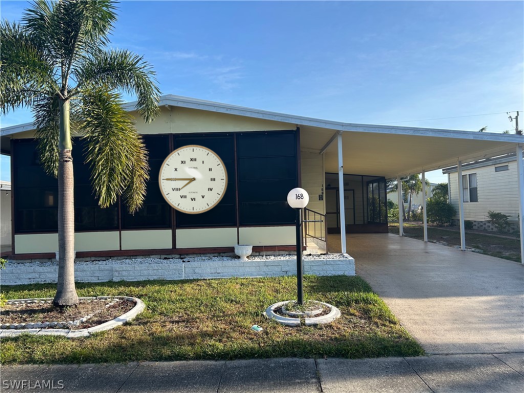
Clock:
h=7 m=45
